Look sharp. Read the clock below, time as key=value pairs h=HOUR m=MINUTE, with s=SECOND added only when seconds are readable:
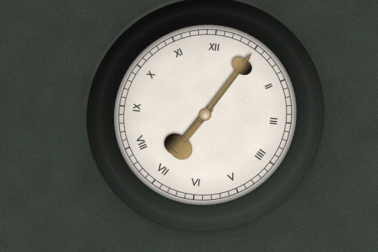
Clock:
h=7 m=5
